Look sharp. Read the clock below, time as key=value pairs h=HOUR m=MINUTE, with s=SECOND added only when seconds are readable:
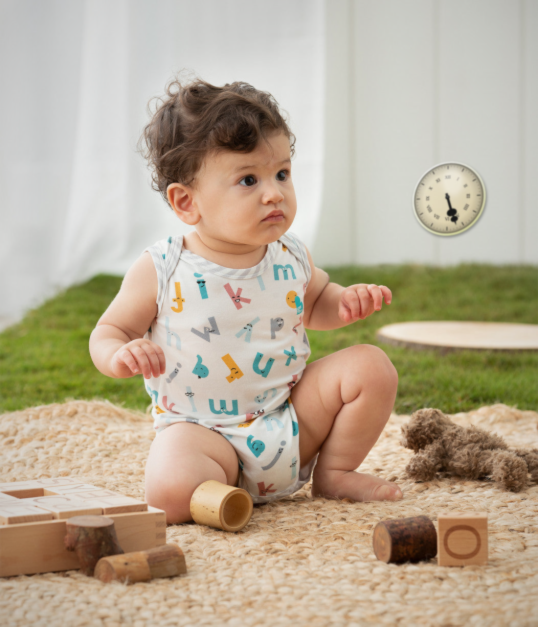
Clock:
h=5 m=27
